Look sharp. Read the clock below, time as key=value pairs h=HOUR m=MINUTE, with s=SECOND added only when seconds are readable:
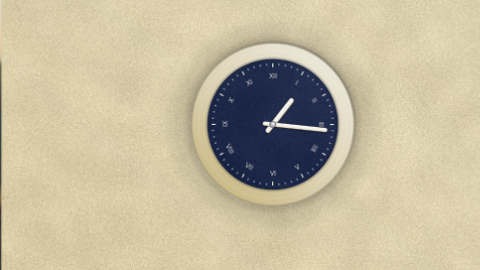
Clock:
h=1 m=16
